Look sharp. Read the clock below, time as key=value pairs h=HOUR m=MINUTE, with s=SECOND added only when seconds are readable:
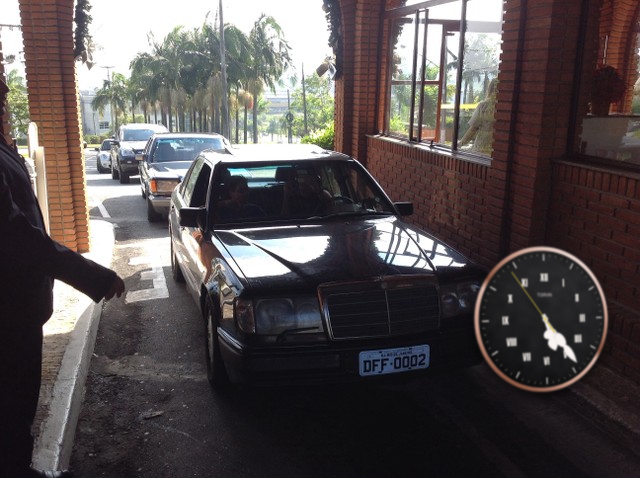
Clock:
h=5 m=23 s=54
